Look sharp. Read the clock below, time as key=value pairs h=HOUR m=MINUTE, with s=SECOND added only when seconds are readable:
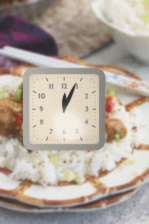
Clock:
h=12 m=4
